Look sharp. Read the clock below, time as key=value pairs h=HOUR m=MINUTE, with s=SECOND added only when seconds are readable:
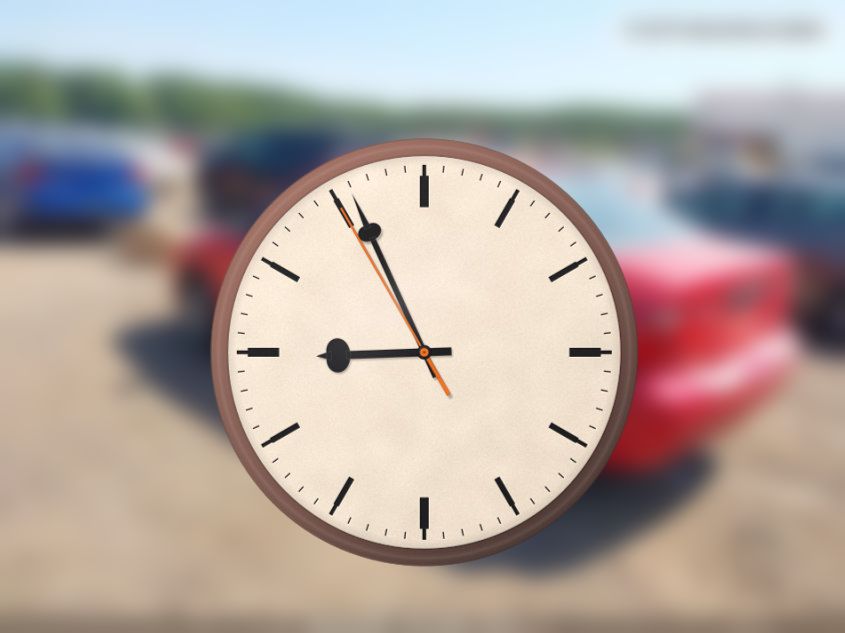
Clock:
h=8 m=55 s=55
